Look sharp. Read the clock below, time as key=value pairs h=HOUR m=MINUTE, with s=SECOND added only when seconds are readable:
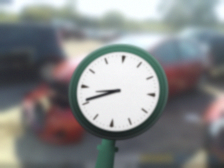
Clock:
h=8 m=41
